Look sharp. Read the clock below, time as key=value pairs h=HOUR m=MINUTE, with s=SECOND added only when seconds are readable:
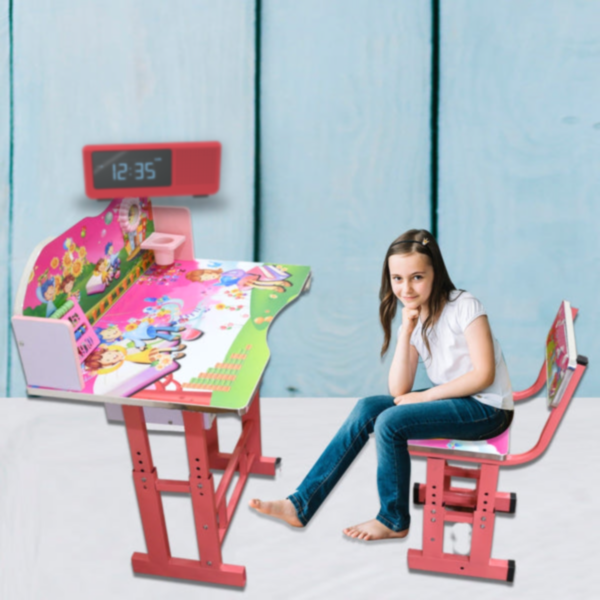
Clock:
h=12 m=35
